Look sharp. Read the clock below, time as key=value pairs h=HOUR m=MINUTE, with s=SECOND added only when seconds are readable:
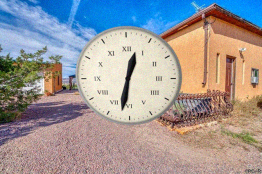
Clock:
h=12 m=32
